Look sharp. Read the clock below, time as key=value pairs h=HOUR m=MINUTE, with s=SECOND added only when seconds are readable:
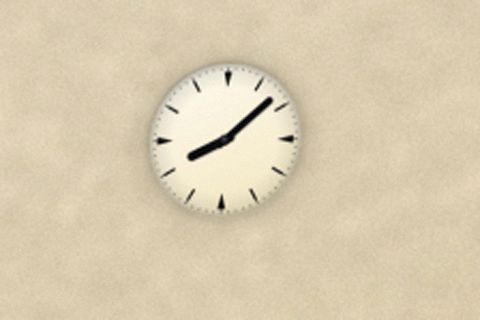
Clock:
h=8 m=8
